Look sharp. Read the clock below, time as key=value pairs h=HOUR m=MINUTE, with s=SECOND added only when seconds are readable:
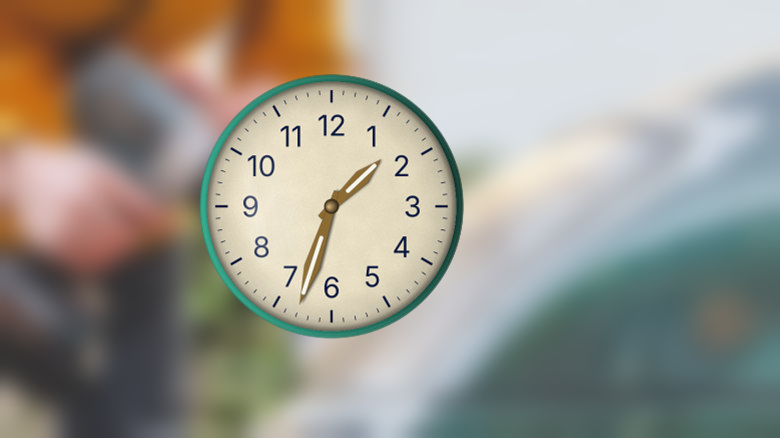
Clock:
h=1 m=33
